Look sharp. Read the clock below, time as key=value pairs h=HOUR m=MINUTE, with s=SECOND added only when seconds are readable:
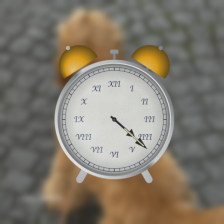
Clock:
h=4 m=22
